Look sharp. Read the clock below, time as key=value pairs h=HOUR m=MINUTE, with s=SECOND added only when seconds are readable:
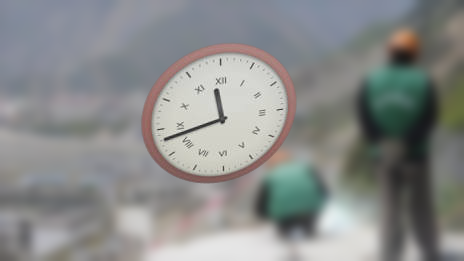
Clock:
h=11 m=43
